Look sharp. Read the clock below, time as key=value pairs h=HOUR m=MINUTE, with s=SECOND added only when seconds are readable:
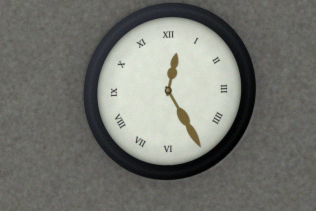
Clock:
h=12 m=25
